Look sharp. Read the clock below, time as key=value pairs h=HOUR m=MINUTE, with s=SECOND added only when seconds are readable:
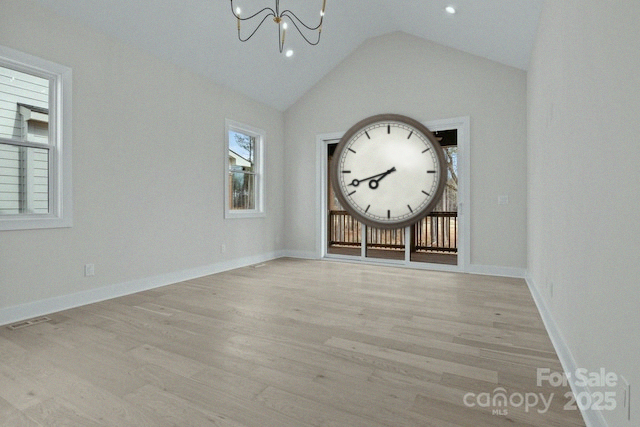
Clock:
h=7 m=42
